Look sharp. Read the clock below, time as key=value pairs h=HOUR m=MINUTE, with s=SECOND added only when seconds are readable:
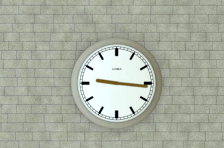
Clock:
h=9 m=16
